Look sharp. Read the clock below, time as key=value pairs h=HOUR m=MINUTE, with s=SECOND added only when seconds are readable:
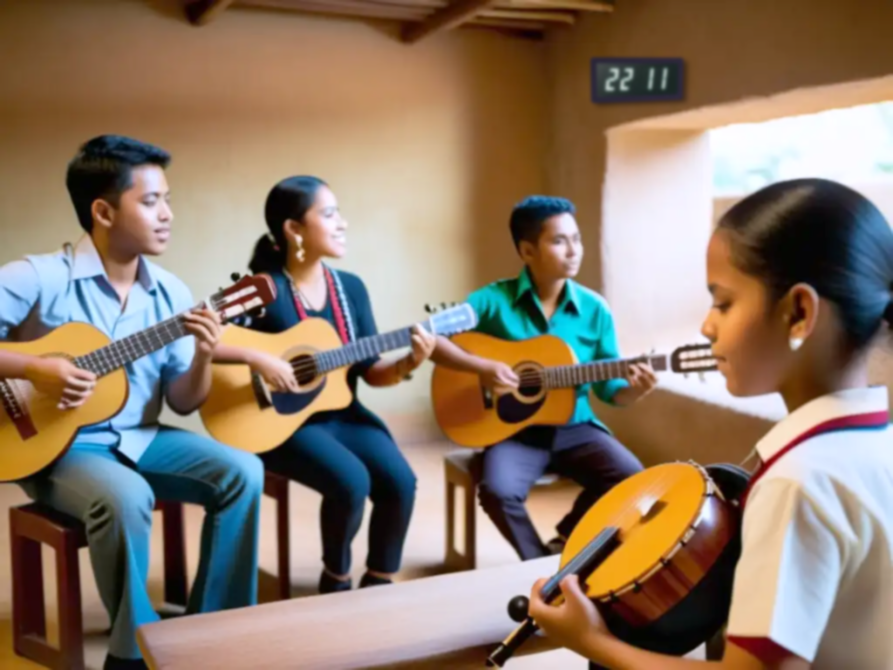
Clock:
h=22 m=11
